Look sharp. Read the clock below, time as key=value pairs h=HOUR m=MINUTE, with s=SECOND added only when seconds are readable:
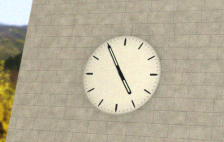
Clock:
h=4 m=55
